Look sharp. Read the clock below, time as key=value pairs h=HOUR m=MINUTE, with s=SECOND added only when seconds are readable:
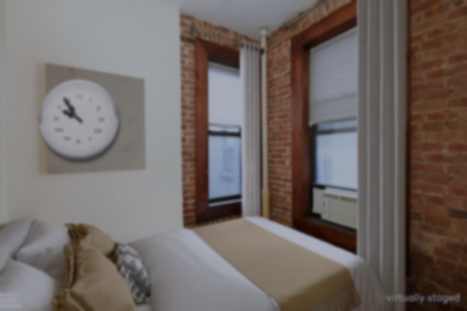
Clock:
h=9 m=54
